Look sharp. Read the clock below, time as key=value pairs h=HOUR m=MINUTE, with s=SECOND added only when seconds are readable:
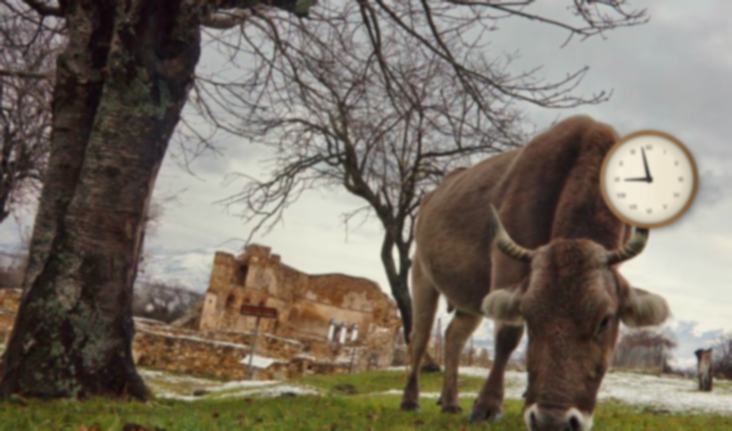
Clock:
h=8 m=58
